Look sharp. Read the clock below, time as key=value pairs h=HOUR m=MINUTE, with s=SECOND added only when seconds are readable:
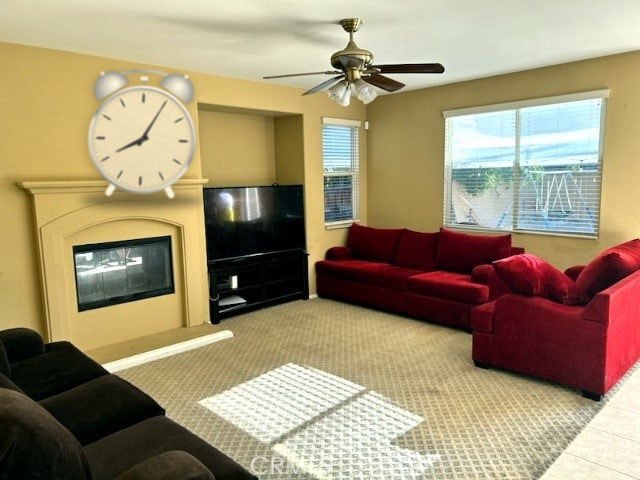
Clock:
h=8 m=5
